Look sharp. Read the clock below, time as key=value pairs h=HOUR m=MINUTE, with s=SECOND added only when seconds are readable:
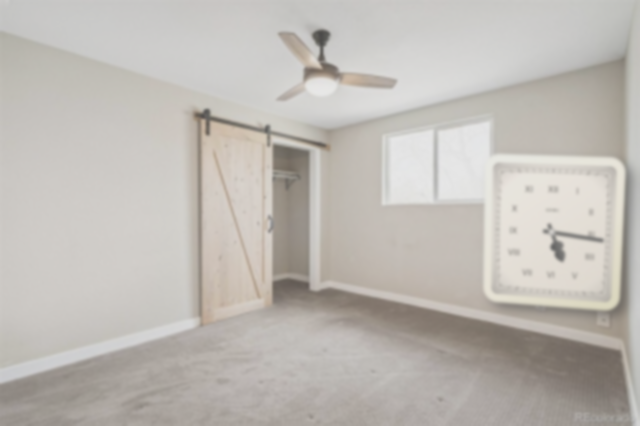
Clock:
h=5 m=16
